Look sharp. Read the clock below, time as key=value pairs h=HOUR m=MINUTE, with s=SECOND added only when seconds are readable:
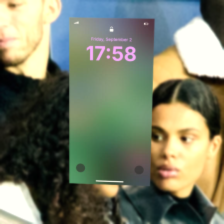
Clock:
h=17 m=58
